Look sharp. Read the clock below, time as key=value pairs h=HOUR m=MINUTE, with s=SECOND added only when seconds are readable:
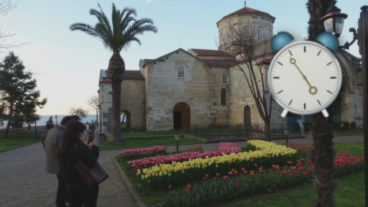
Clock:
h=4 m=54
